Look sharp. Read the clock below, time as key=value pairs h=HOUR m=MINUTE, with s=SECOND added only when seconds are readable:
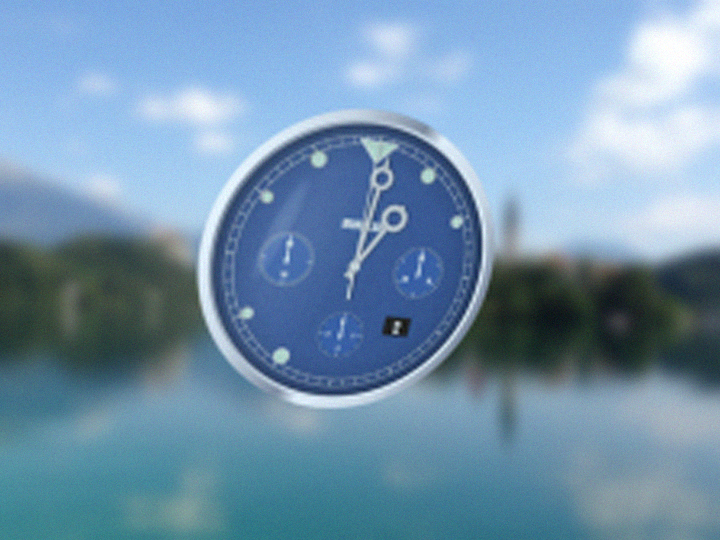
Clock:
h=1 m=1
